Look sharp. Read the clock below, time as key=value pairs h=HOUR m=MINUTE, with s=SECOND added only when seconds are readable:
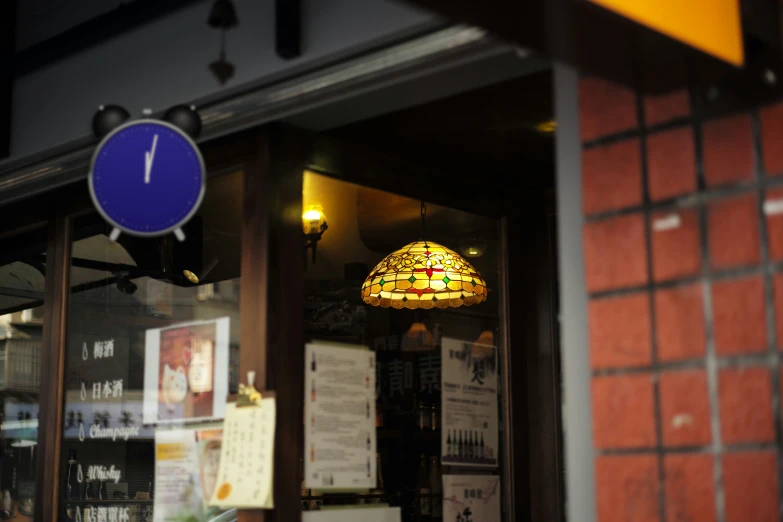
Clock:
h=12 m=2
